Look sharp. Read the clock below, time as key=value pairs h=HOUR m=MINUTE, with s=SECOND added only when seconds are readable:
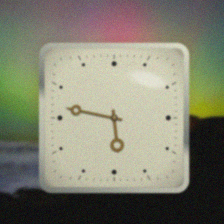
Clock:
h=5 m=47
